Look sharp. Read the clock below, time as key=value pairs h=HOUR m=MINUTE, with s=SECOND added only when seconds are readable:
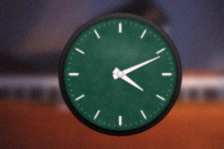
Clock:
h=4 m=11
